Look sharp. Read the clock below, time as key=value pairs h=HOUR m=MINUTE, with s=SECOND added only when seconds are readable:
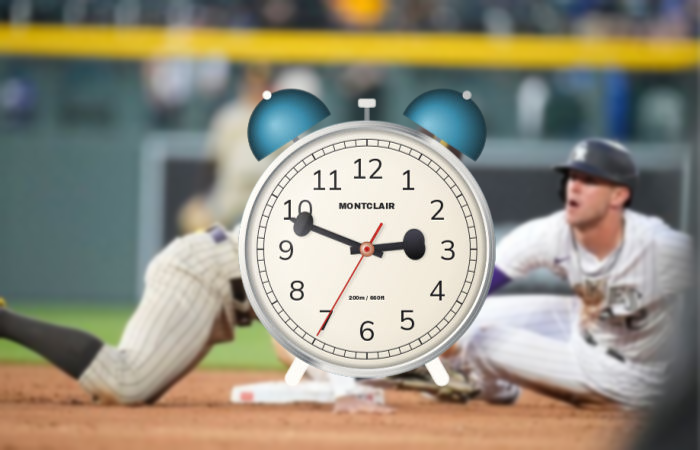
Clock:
h=2 m=48 s=35
